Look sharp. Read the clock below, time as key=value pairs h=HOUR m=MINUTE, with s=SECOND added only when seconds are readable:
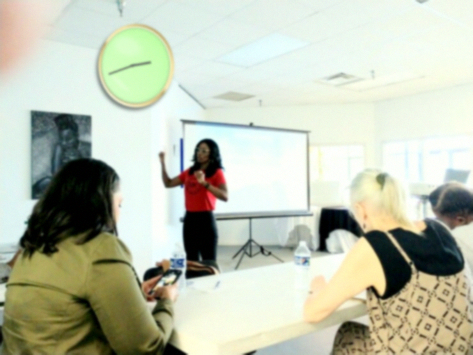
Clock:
h=2 m=42
